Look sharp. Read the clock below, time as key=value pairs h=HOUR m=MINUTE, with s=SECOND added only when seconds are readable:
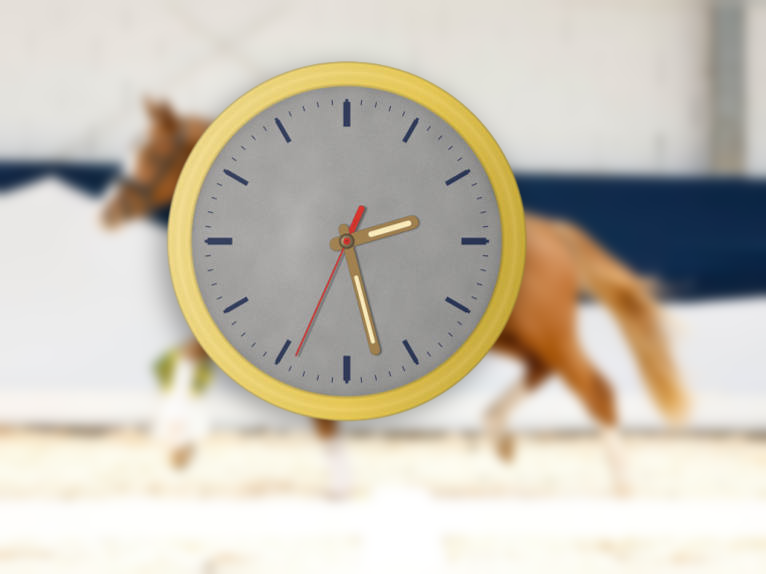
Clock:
h=2 m=27 s=34
